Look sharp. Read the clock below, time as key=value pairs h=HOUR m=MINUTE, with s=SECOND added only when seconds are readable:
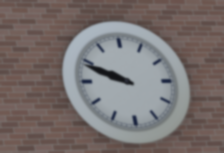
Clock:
h=9 m=49
